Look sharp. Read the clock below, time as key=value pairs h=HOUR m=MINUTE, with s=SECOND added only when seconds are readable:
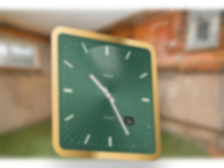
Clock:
h=10 m=25
